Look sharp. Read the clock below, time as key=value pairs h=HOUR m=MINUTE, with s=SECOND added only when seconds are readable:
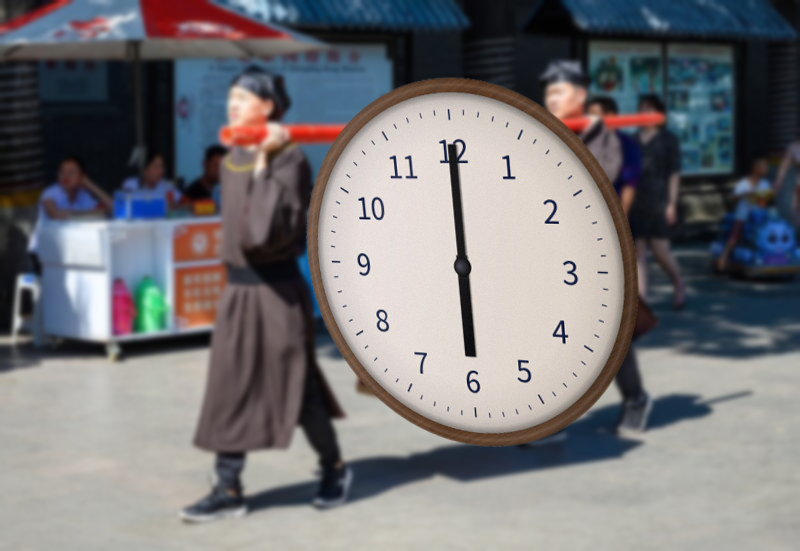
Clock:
h=6 m=0
